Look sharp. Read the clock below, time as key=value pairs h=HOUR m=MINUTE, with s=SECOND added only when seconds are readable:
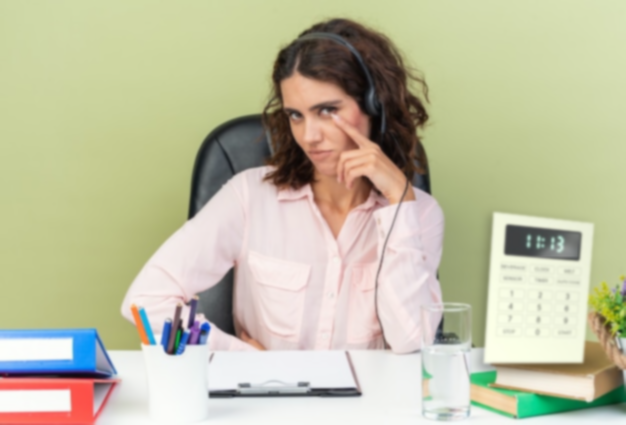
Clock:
h=11 m=13
